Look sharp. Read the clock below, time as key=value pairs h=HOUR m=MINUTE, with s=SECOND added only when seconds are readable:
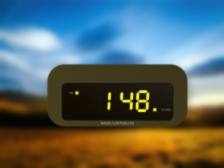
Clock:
h=1 m=48
